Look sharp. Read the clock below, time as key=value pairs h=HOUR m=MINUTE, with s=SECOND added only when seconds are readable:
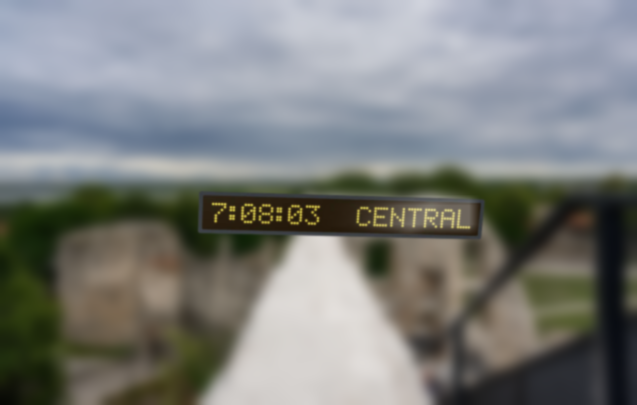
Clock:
h=7 m=8 s=3
